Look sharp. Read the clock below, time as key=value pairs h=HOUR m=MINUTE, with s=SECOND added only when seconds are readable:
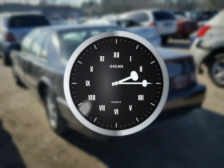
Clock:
h=2 m=15
